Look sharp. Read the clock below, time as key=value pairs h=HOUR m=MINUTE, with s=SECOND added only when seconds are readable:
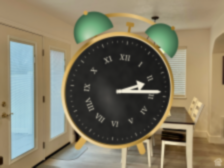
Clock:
h=2 m=14
